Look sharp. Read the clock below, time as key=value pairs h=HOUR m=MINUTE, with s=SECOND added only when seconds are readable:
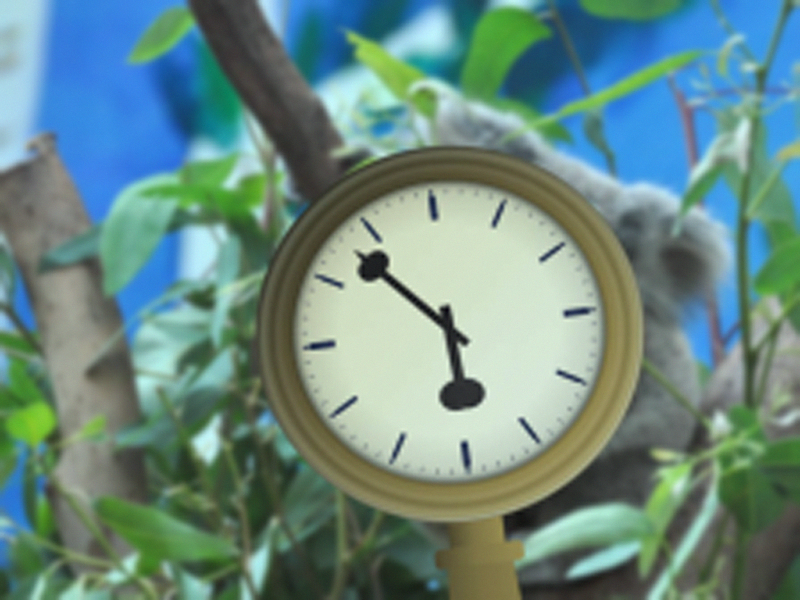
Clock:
h=5 m=53
